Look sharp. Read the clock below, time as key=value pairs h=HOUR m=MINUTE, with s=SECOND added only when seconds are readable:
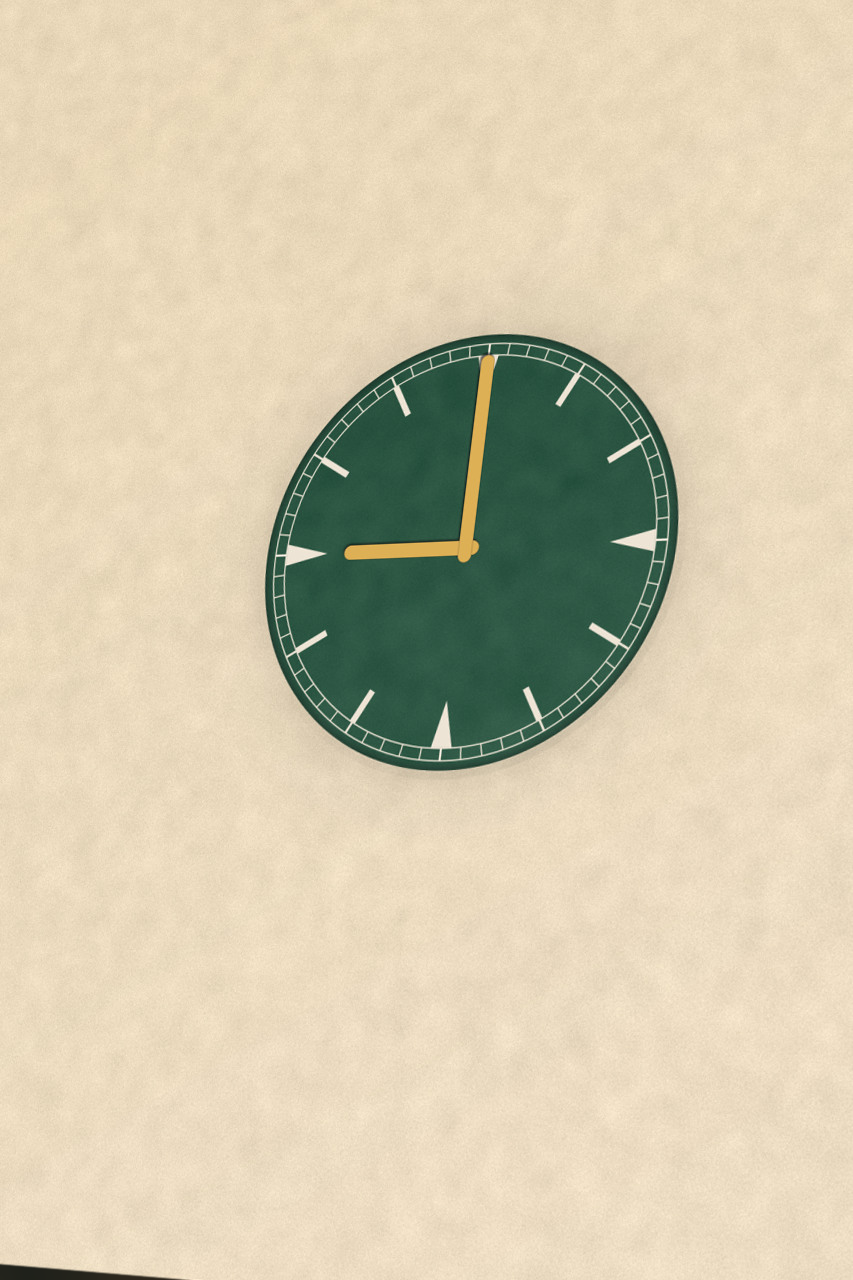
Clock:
h=9 m=0
